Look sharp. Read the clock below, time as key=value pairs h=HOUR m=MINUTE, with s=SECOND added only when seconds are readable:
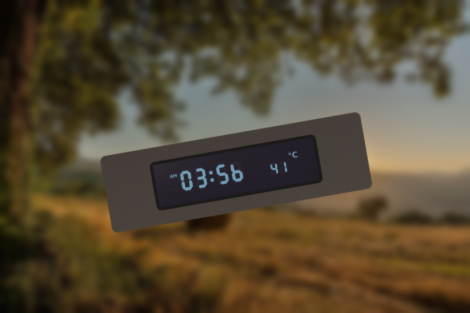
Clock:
h=3 m=56
